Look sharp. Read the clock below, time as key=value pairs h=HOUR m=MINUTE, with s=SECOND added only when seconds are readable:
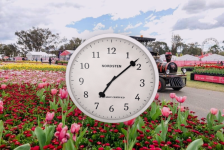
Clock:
h=7 m=8
